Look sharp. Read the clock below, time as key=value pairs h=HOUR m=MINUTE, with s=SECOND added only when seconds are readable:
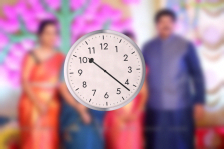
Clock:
h=10 m=22
